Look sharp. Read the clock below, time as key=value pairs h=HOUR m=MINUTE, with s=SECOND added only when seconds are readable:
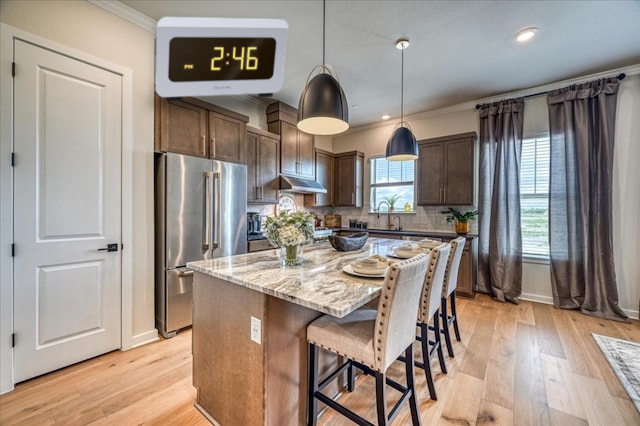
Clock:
h=2 m=46
